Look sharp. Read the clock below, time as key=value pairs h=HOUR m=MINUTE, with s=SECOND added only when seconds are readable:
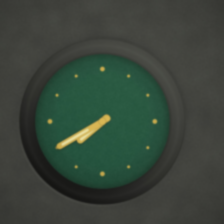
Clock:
h=7 m=40
